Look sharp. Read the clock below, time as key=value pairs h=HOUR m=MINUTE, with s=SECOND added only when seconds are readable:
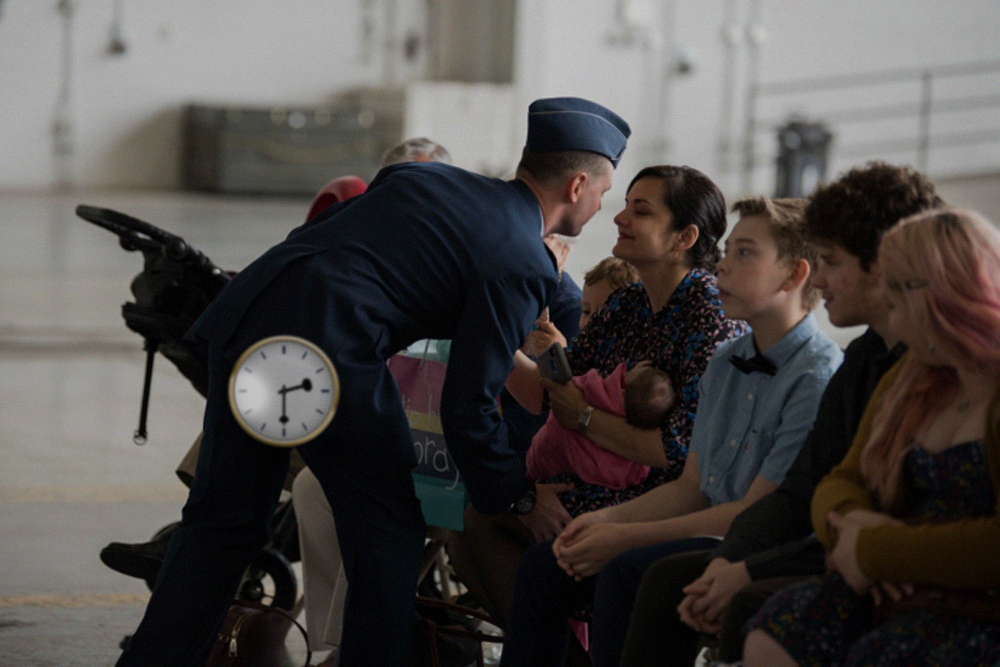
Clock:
h=2 m=30
